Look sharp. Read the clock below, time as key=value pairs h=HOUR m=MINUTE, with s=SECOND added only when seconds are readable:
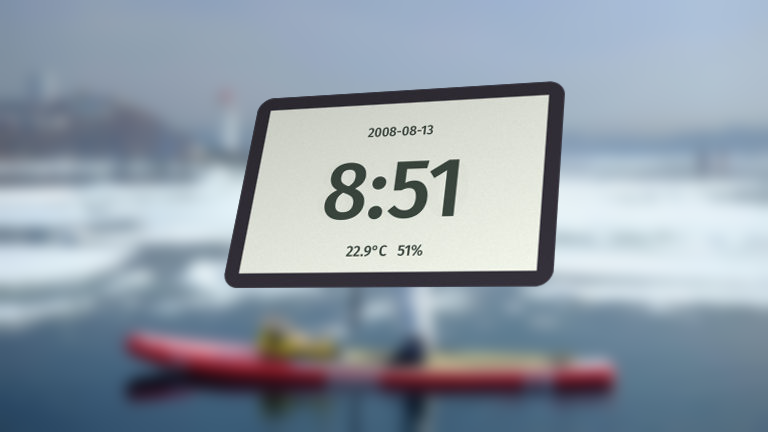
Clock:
h=8 m=51
